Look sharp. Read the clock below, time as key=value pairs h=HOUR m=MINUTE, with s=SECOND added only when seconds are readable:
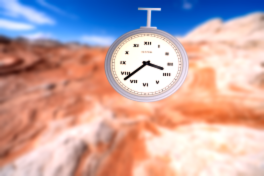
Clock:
h=3 m=38
